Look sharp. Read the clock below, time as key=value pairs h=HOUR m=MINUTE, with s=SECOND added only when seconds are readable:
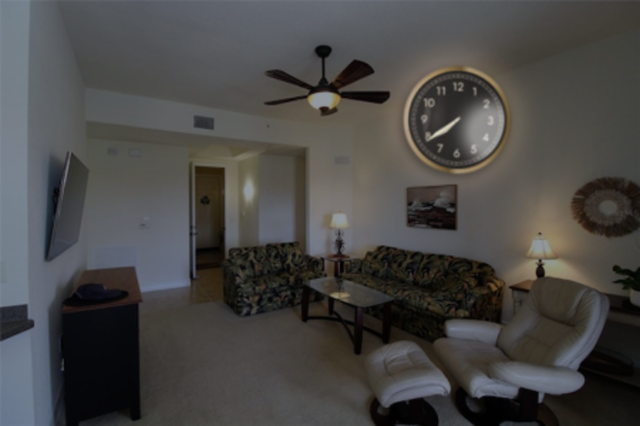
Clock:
h=7 m=39
